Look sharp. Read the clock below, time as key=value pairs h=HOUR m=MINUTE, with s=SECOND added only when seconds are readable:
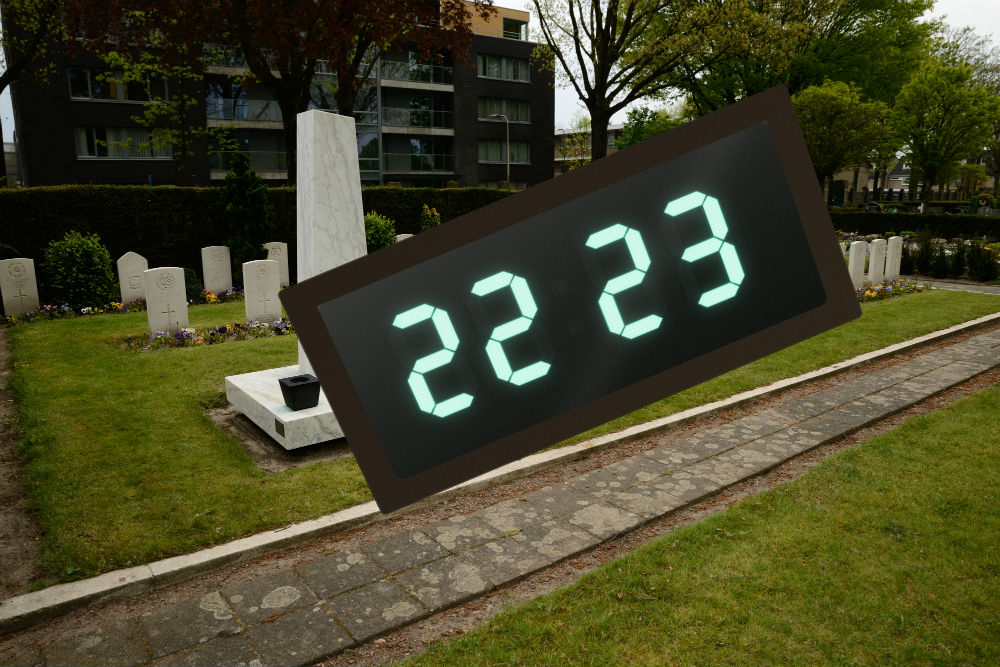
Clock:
h=22 m=23
